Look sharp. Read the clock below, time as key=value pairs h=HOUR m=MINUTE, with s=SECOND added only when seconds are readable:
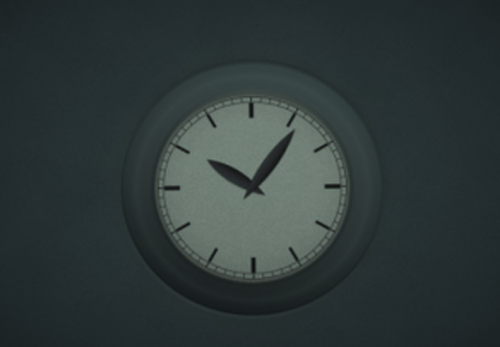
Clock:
h=10 m=6
